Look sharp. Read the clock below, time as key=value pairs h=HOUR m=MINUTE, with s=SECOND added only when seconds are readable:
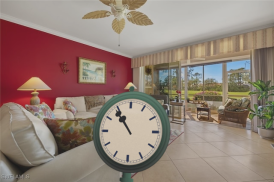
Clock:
h=10 m=54
